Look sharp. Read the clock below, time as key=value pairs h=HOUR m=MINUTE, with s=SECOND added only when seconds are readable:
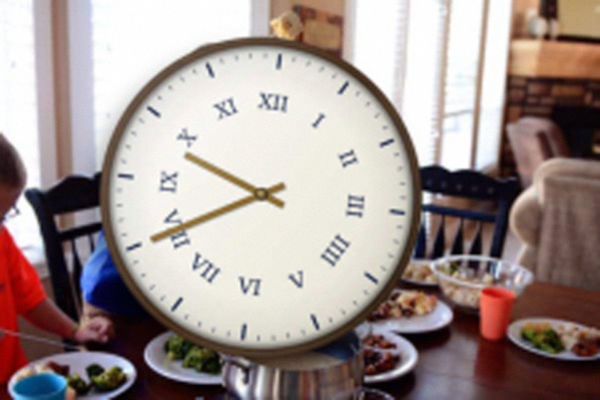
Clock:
h=9 m=40
